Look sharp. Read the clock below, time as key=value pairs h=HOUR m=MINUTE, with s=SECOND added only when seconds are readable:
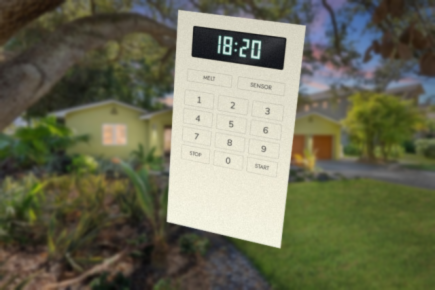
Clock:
h=18 m=20
